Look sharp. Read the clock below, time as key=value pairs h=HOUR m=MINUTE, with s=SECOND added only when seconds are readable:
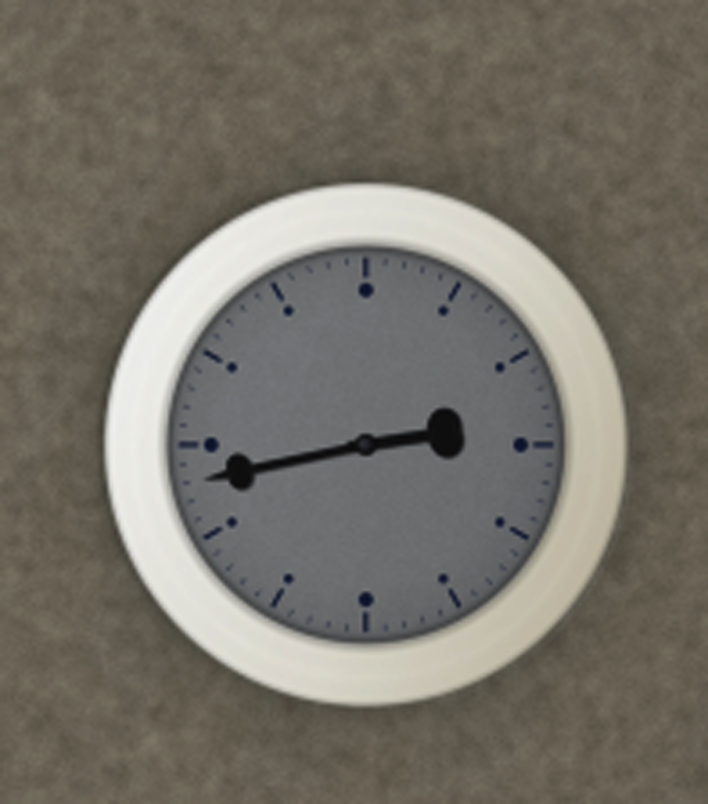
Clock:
h=2 m=43
